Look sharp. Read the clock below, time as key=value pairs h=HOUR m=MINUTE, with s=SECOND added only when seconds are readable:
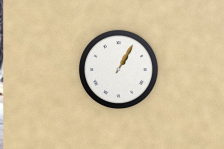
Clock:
h=1 m=5
